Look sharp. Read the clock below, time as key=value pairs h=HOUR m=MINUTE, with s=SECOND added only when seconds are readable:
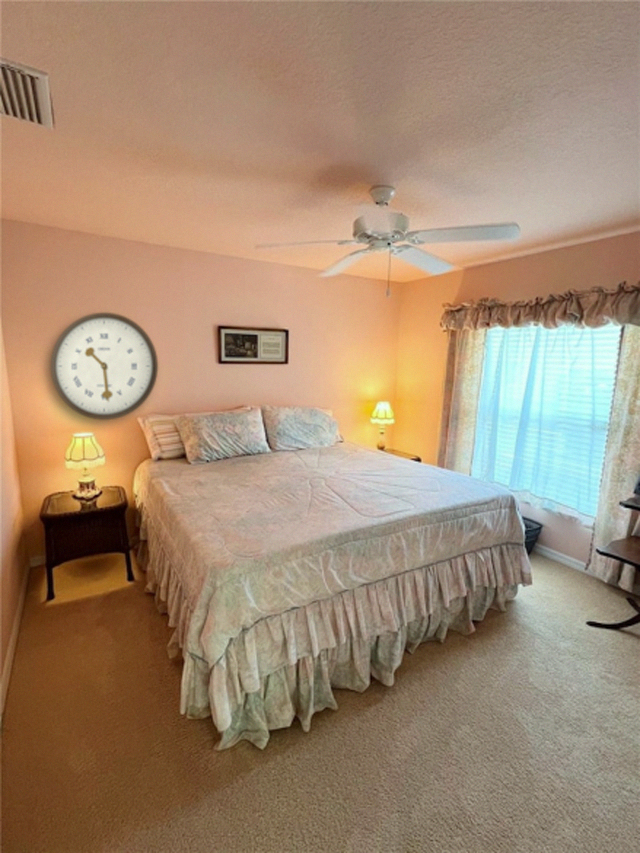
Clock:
h=10 m=29
